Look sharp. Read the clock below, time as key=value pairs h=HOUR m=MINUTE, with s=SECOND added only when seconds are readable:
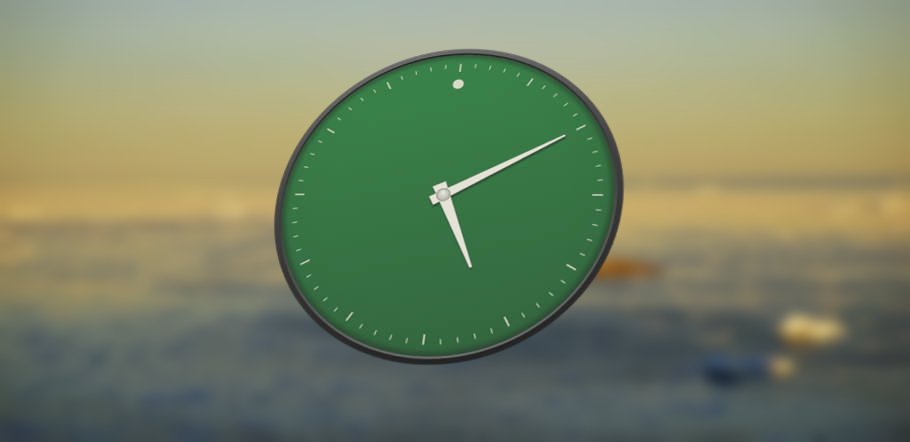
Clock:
h=5 m=10
